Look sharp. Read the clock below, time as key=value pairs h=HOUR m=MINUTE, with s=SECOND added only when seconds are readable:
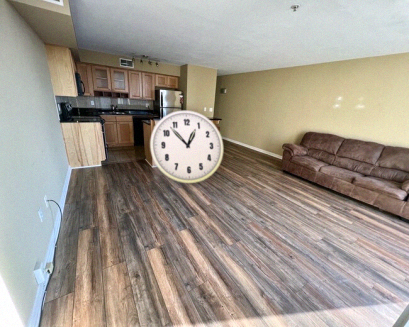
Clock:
h=12 m=53
